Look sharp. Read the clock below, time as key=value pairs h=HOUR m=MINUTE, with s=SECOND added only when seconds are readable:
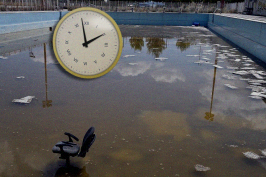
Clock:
h=1 m=58
